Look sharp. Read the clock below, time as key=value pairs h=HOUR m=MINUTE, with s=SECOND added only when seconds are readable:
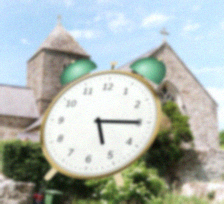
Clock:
h=5 m=15
